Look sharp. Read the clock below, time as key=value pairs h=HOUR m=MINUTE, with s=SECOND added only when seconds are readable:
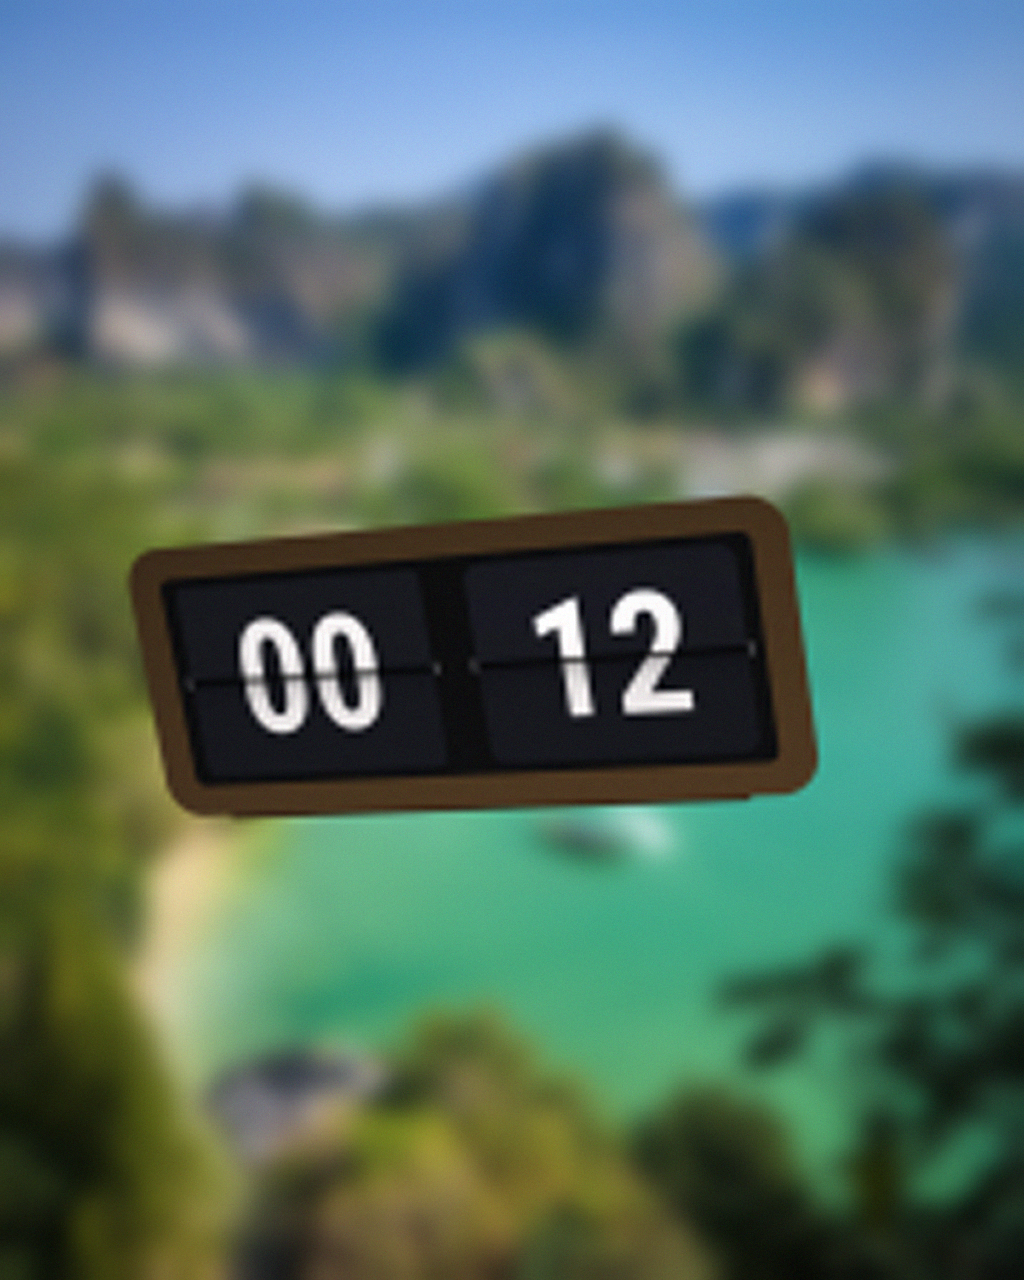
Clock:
h=0 m=12
